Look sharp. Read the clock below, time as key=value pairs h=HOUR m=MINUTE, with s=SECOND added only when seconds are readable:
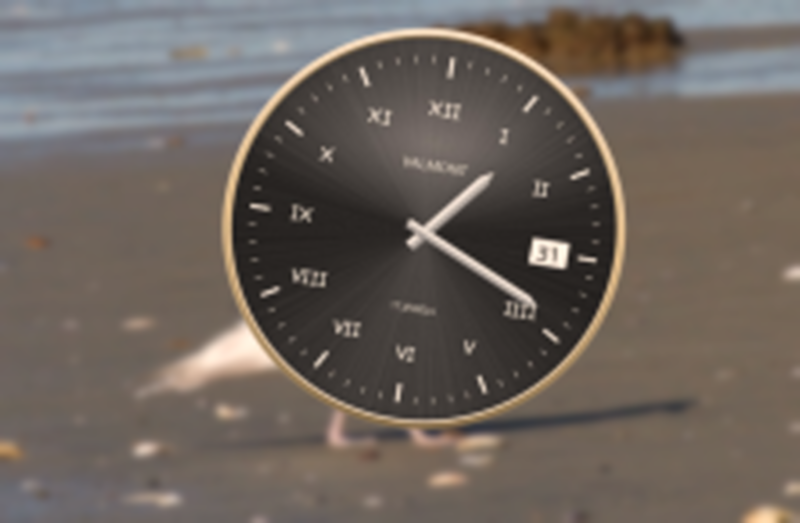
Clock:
h=1 m=19
